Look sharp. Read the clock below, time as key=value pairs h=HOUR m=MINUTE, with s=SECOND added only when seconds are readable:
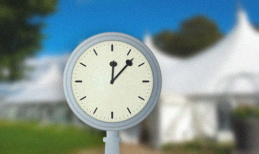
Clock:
h=12 m=7
